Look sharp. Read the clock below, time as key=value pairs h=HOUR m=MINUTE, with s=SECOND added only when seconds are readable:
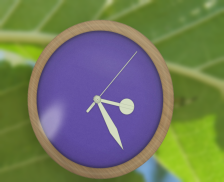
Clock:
h=3 m=25 s=7
